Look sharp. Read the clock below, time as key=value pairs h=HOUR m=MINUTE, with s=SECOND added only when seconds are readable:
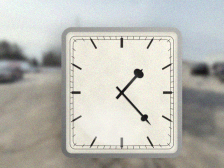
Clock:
h=1 m=23
